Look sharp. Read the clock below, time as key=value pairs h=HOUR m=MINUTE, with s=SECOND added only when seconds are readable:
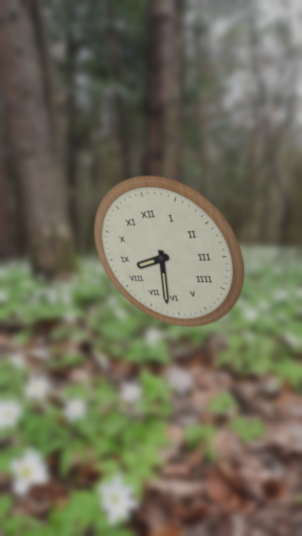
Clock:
h=8 m=32
